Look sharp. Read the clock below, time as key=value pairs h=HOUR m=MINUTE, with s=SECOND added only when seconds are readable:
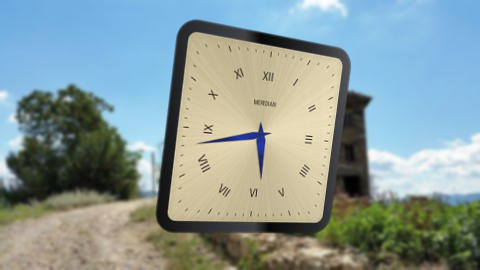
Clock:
h=5 m=43
